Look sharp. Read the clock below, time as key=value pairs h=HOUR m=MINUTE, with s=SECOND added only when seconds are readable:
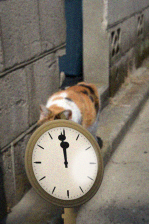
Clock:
h=11 m=59
